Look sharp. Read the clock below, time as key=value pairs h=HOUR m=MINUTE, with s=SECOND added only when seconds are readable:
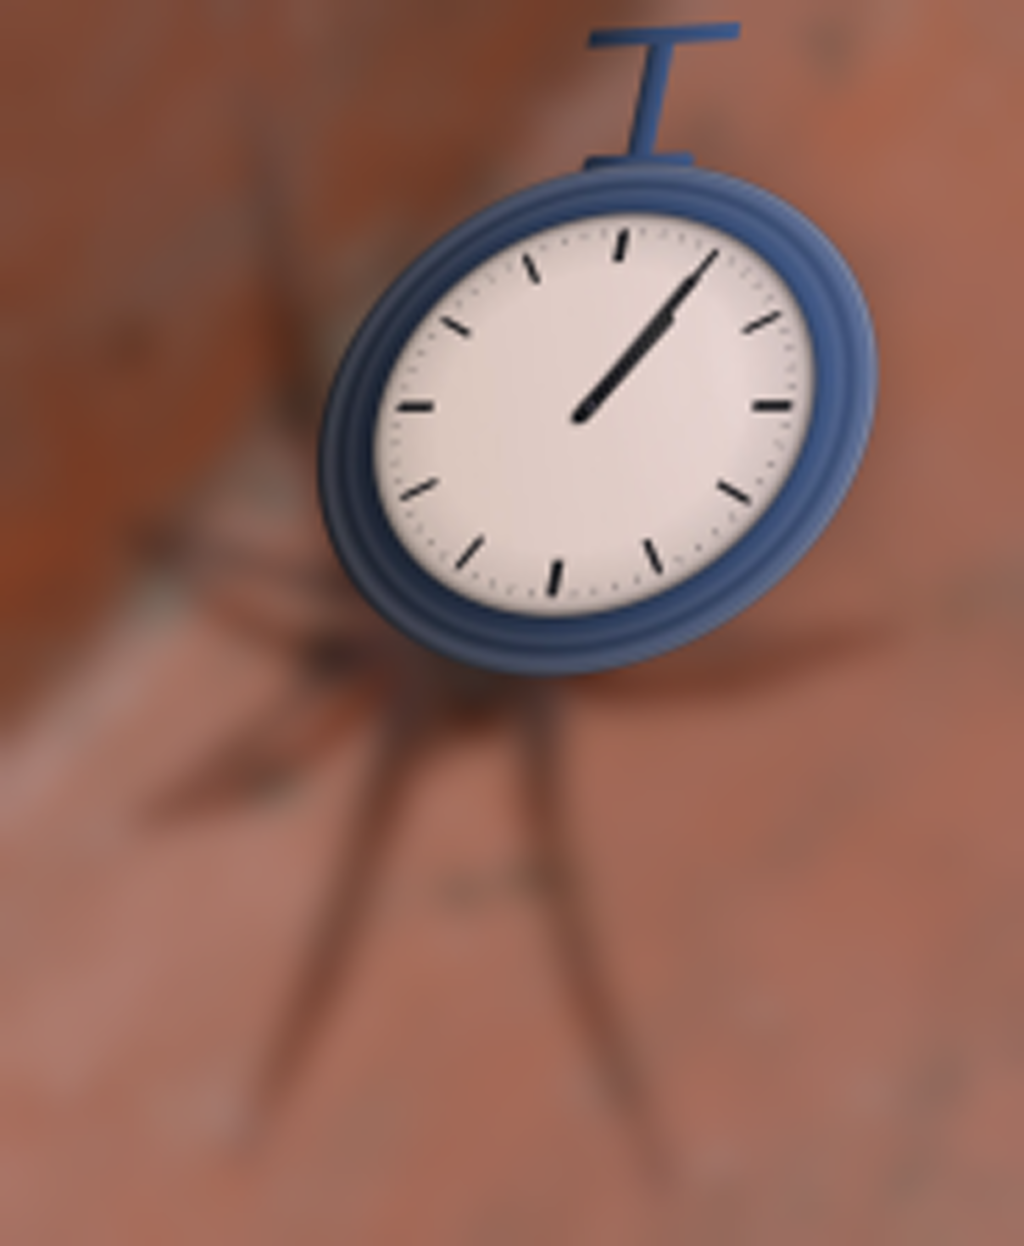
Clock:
h=1 m=5
